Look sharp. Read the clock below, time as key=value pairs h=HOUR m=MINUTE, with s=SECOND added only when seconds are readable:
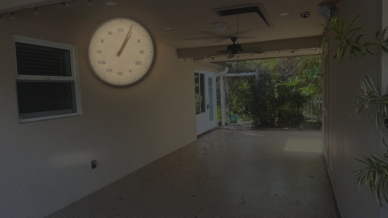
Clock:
h=1 m=4
